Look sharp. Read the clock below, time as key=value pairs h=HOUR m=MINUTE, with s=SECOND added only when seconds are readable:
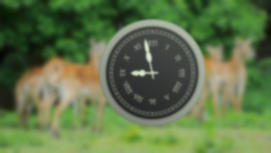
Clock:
h=8 m=58
